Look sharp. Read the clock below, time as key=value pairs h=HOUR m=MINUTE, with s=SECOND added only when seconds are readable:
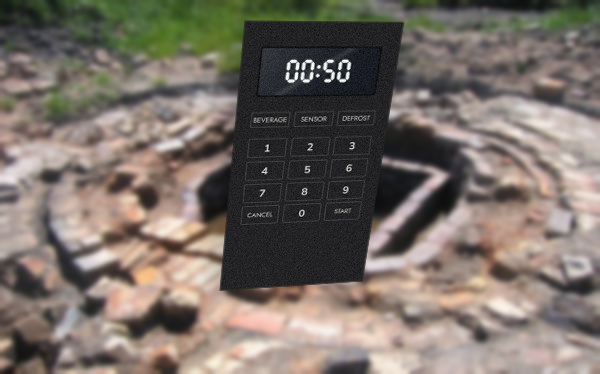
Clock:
h=0 m=50
